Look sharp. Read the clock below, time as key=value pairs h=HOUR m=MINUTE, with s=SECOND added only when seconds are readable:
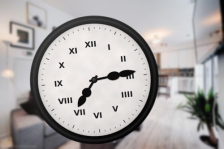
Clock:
h=7 m=14
